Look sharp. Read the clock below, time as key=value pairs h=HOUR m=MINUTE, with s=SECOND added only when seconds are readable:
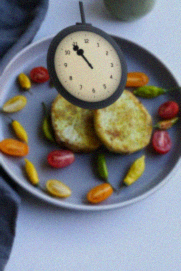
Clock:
h=10 m=54
